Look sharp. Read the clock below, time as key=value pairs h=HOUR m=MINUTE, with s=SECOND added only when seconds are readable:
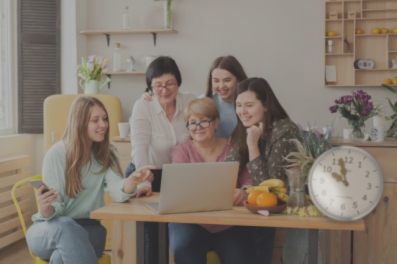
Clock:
h=9 m=57
